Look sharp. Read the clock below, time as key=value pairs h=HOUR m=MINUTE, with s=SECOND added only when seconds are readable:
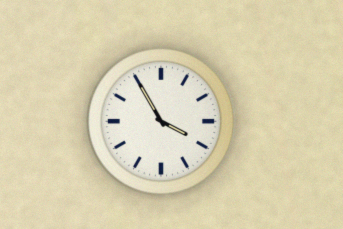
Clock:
h=3 m=55
